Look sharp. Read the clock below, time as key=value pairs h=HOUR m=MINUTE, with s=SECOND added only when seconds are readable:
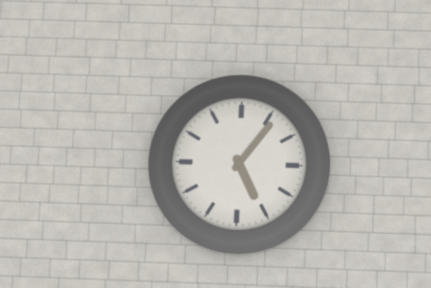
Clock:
h=5 m=6
